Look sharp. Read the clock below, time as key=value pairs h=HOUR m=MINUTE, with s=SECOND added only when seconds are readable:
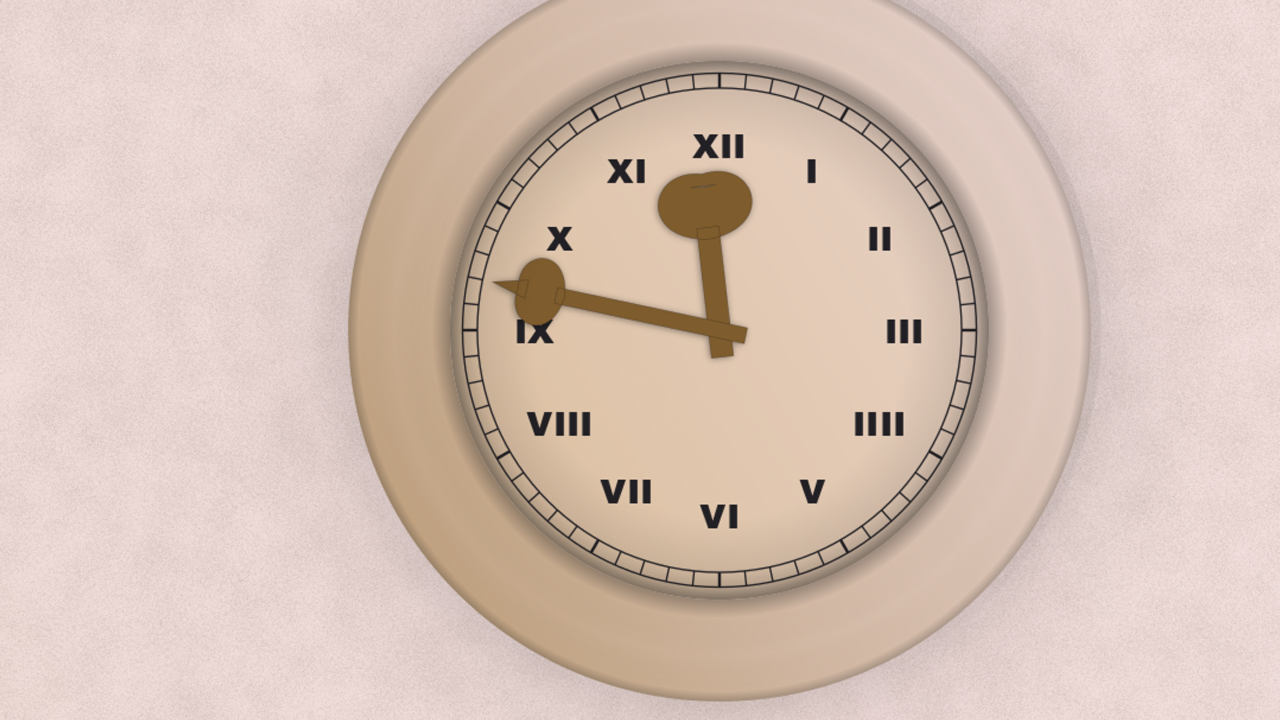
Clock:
h=11 m=47
